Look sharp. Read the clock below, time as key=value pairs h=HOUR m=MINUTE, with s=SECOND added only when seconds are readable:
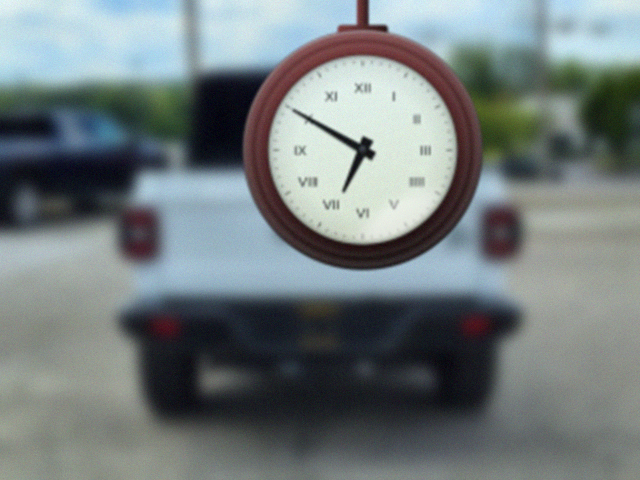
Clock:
h=6 m=50
